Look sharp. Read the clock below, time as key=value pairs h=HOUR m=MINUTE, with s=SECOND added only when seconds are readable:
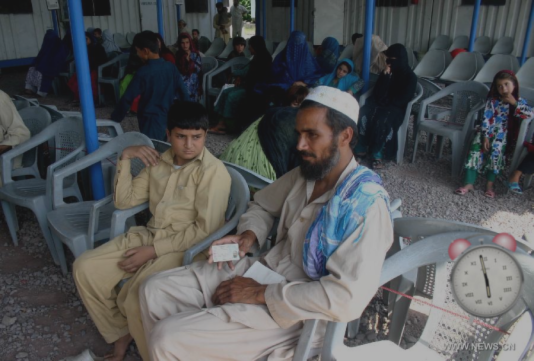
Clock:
h=5 m=59
